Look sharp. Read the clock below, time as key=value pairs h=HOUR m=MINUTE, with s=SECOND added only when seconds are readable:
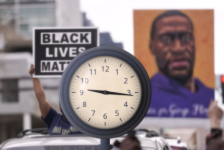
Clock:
h=9 m=16
